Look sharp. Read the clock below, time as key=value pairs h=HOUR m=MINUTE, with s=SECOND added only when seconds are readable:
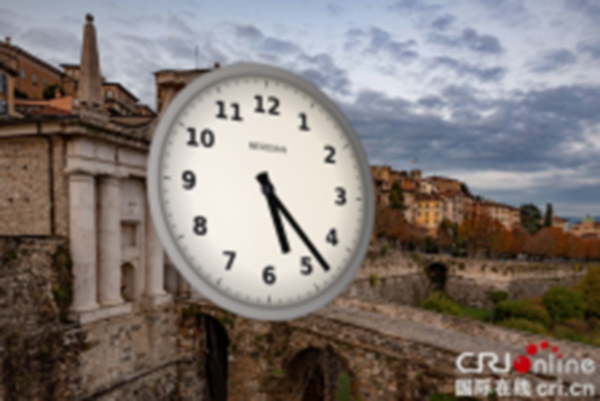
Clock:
h=5 m=23
